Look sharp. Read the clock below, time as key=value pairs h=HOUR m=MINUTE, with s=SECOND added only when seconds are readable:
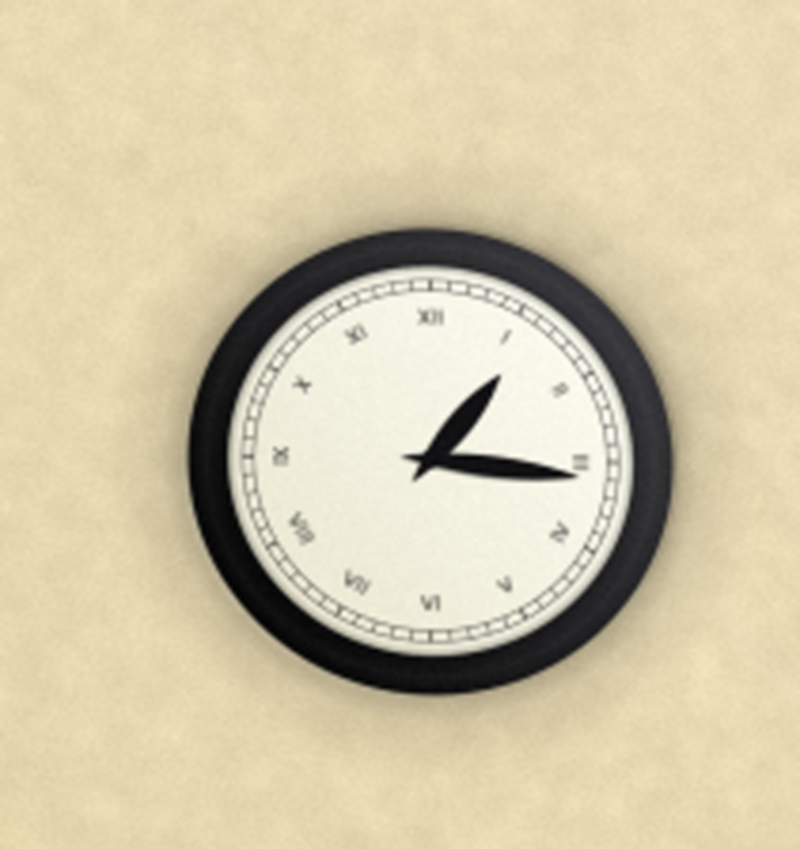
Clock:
h=1 m=16
